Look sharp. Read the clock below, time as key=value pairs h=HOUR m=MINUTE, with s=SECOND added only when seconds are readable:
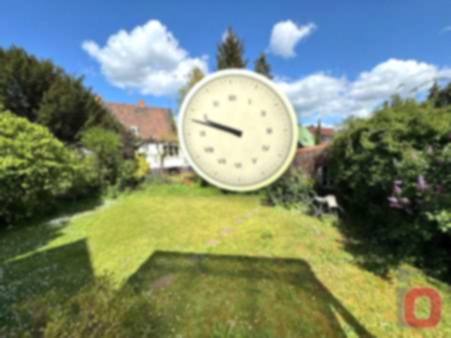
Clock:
h=9 m=48
